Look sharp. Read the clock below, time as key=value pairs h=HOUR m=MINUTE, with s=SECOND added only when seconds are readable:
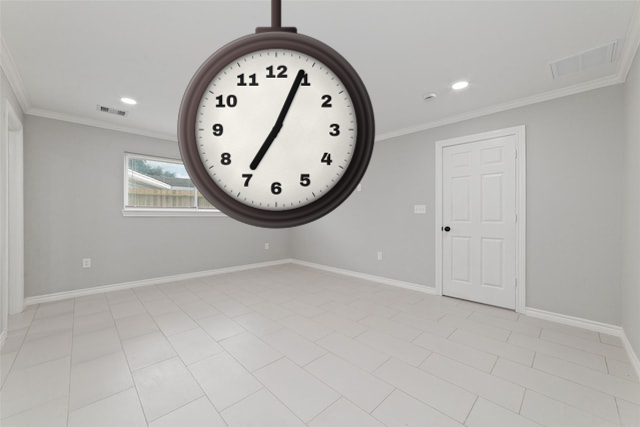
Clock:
h=7 m=4
